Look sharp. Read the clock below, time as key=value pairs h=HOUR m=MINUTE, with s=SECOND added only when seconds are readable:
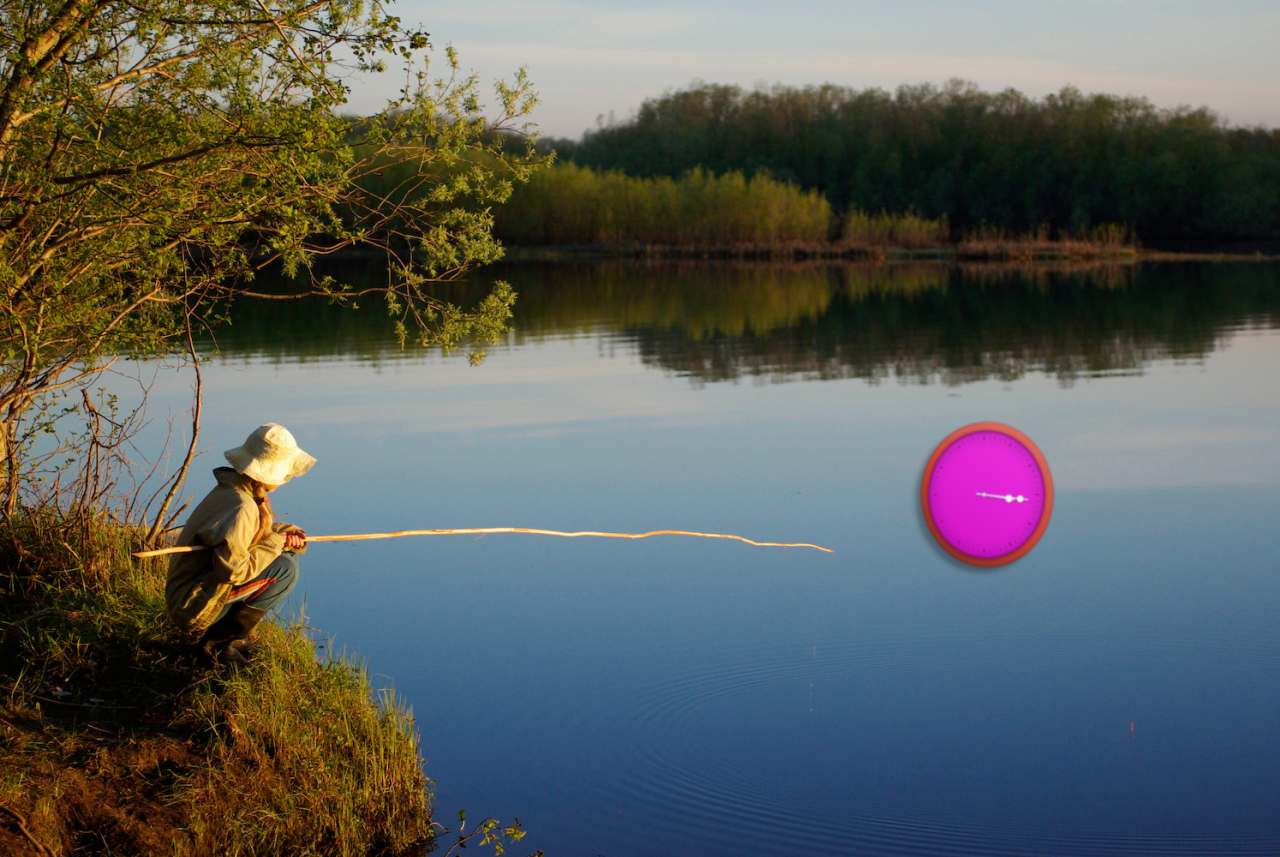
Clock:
h=3 m=16
